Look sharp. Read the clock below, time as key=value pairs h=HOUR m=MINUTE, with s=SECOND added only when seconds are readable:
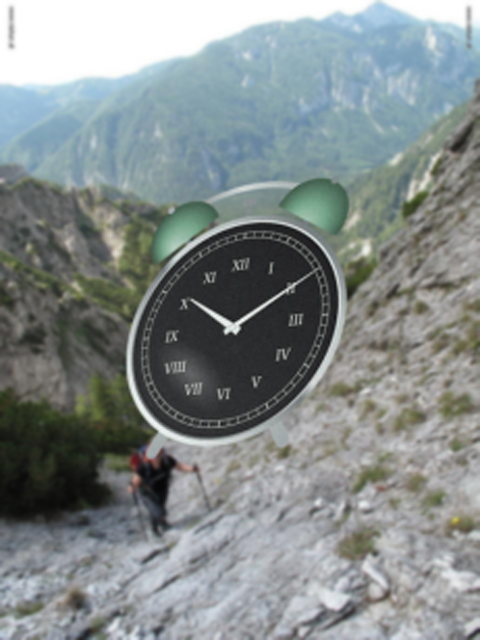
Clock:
h=10 m=10
